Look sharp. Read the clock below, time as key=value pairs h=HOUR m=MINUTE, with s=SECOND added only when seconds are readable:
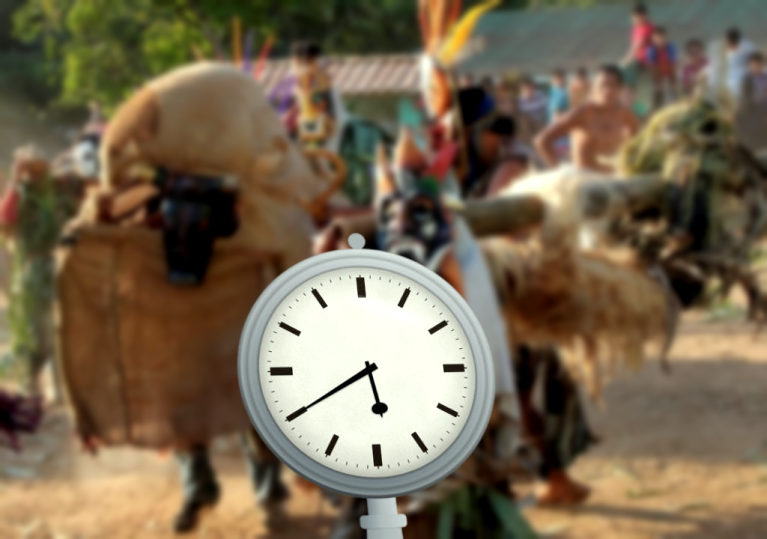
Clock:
h=5 m=40
